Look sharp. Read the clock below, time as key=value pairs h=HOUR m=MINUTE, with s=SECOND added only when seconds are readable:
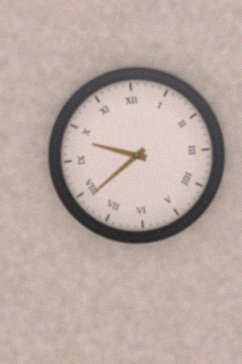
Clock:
h=9 m=39
